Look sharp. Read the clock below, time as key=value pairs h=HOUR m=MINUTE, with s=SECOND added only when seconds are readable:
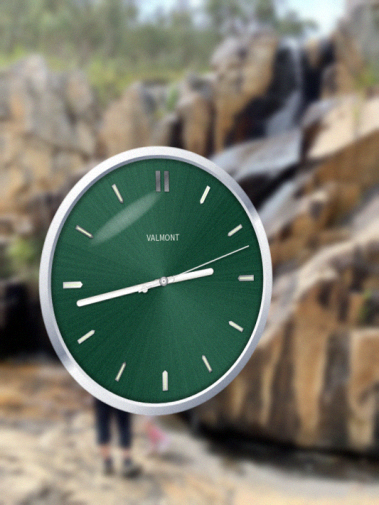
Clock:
h=2 m=43 s=12
